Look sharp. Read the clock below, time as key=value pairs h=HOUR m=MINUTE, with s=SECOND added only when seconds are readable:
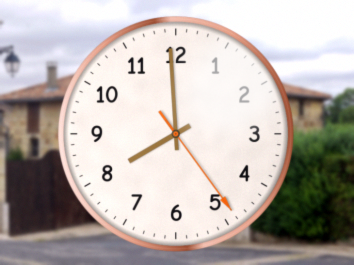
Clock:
h=7 m=59 s=24
